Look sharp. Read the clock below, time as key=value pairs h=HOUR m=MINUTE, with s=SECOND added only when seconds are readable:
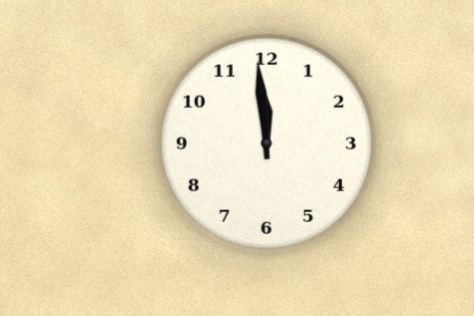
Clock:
h=11 m=59
